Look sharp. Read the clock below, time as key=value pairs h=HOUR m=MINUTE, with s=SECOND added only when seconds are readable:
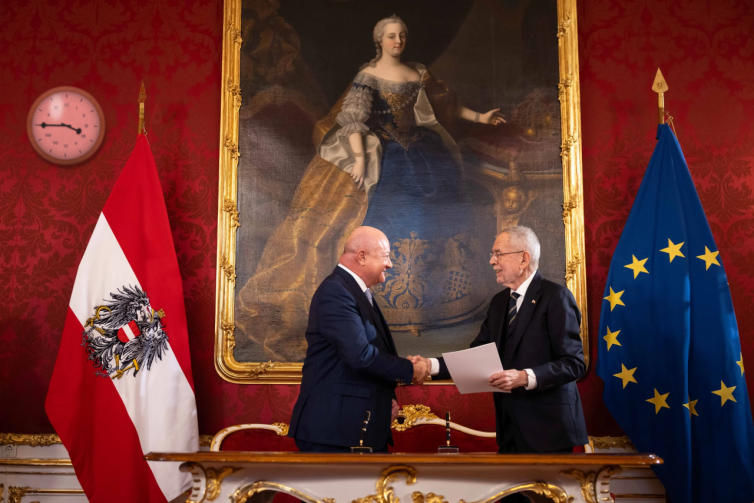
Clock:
h=3 m=45
